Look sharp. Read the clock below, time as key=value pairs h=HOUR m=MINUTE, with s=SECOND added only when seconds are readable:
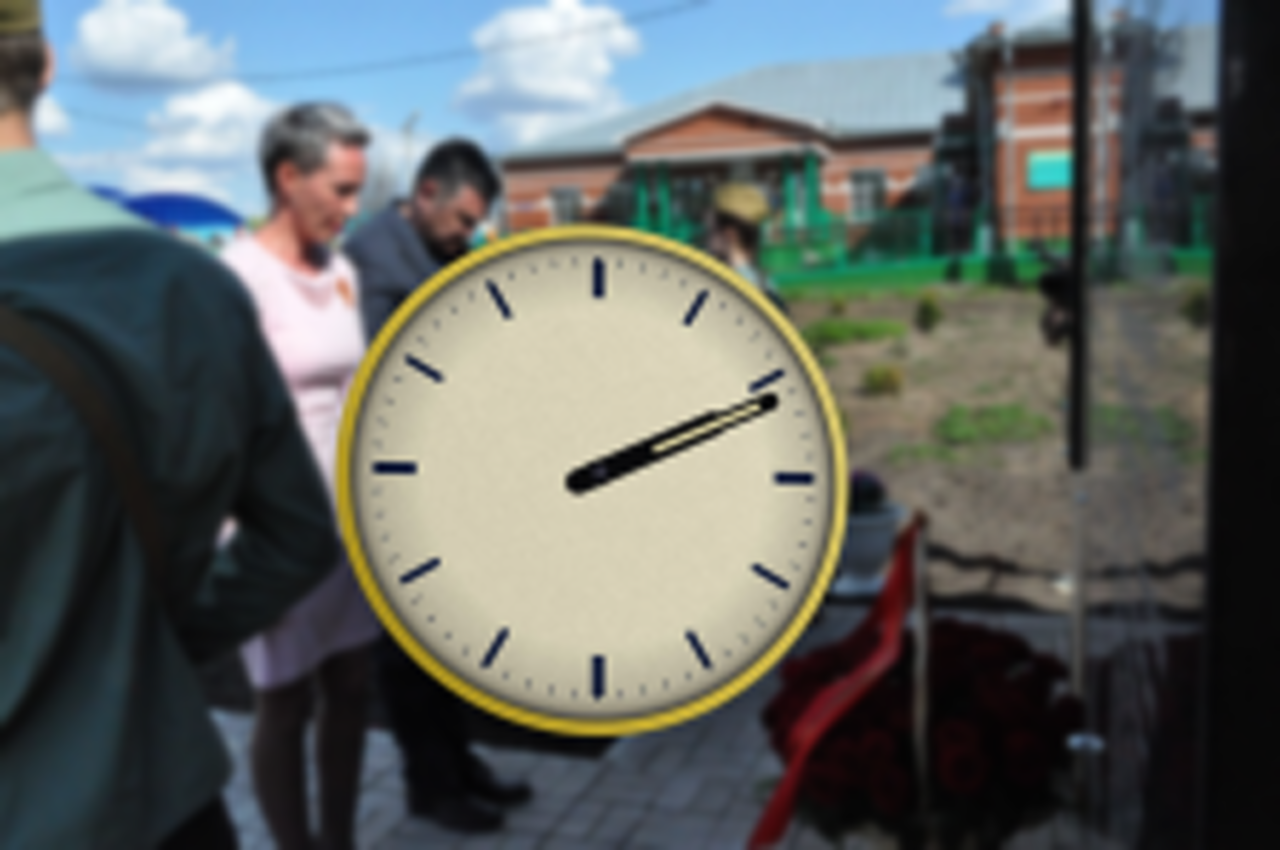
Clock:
h=2 m=11
